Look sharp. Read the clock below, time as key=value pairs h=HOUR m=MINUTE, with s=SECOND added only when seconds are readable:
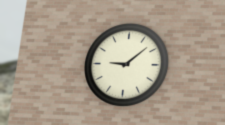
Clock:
h=9 m=8
